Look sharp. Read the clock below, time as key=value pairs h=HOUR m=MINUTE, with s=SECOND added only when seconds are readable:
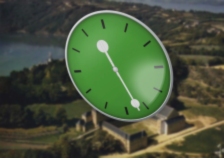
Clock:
h=11 m=27
